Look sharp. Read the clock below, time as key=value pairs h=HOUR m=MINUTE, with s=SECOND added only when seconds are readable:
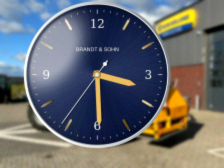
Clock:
h=3 m=29 s=36
